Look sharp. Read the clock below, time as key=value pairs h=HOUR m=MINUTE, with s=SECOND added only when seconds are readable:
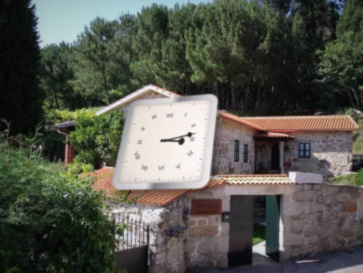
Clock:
h=3 m=13
